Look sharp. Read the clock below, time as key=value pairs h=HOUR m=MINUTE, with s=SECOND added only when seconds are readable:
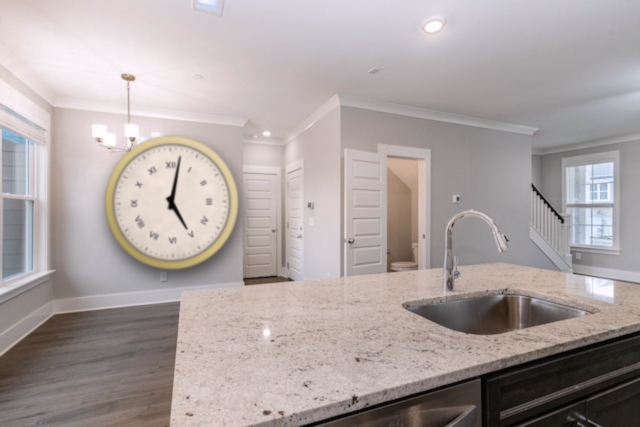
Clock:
h=5 m=2
